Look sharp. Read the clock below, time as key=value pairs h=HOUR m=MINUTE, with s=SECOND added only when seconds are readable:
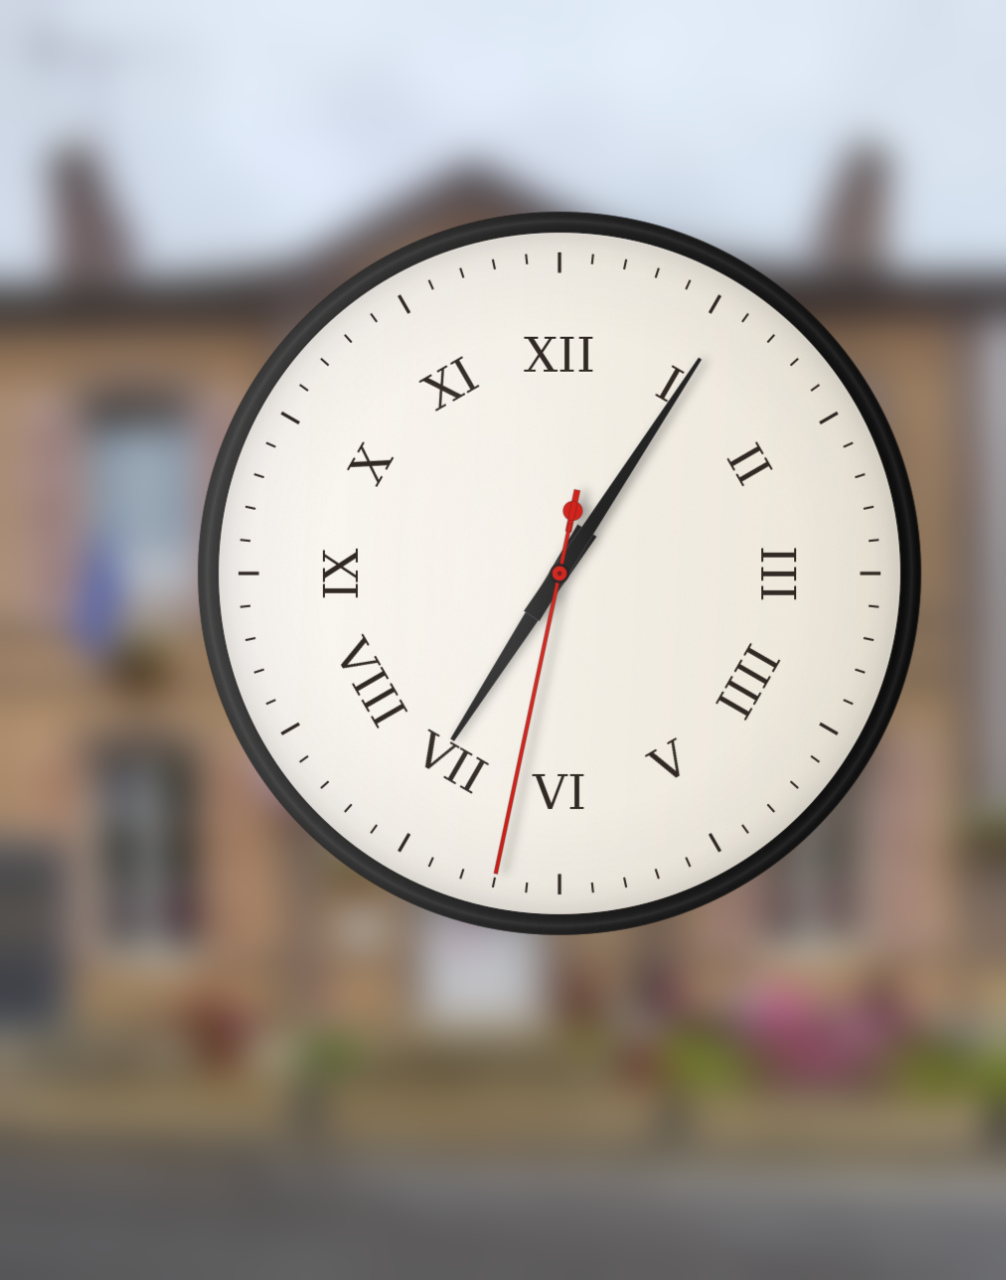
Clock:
h=7 m=5 s=32
